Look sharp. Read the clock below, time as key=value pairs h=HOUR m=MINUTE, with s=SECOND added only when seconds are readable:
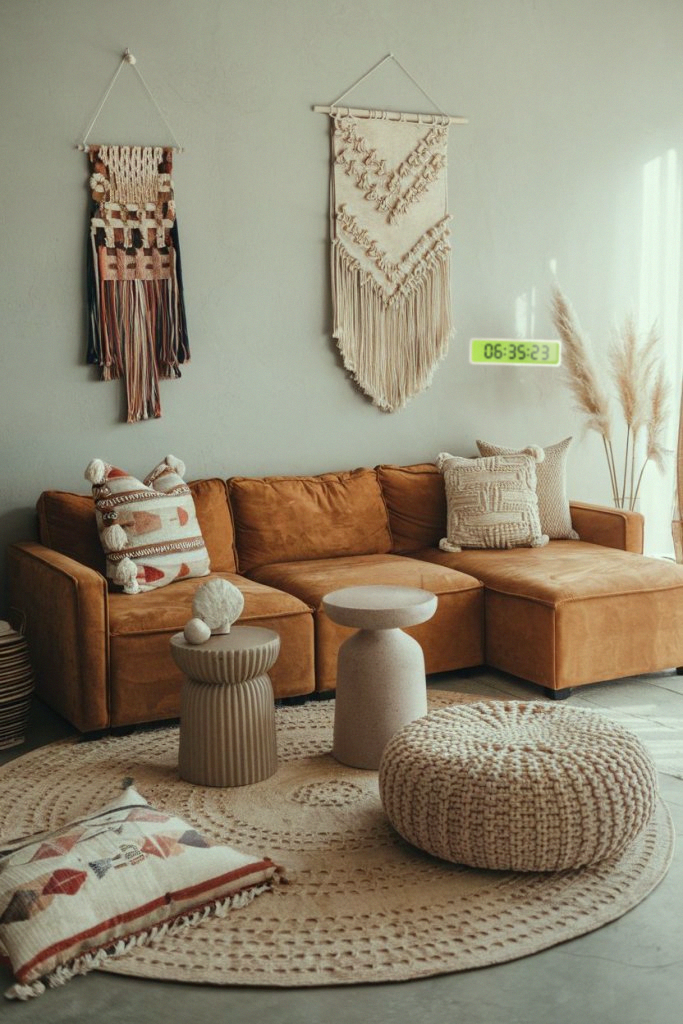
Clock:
h=6 m=35 s=23
